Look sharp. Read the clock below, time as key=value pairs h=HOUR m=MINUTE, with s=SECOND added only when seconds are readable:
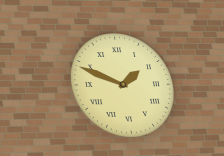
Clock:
h=1 m=49
